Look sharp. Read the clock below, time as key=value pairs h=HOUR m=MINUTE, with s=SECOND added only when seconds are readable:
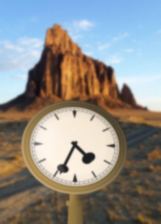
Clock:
h=4 m=34
